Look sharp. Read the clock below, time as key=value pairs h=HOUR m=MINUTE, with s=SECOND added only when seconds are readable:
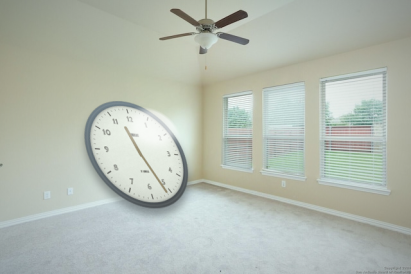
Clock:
h=11 m=26
